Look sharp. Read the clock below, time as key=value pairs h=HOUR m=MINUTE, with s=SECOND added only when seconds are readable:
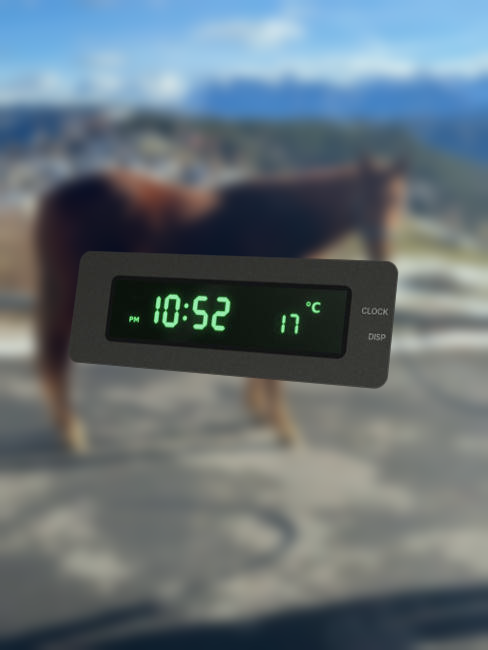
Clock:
h=10 m=52
